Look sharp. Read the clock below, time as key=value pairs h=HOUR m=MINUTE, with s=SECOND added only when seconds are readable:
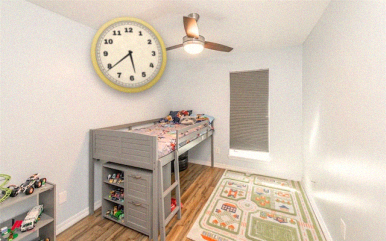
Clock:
h=5 m=39
